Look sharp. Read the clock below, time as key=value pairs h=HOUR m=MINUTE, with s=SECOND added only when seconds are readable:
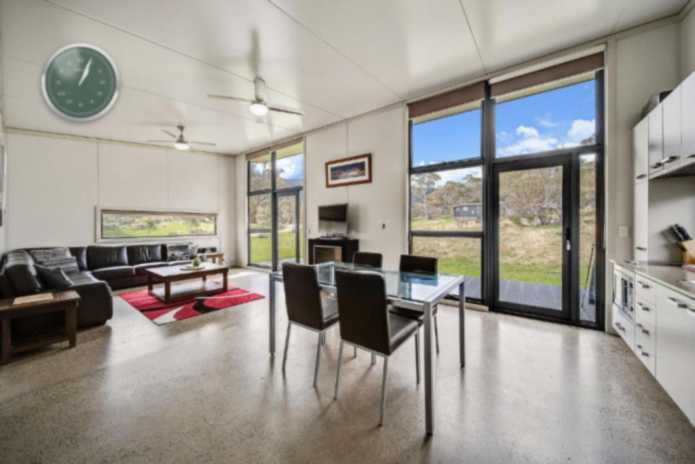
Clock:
h=1 m=4
